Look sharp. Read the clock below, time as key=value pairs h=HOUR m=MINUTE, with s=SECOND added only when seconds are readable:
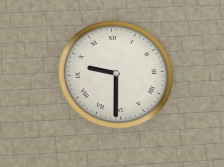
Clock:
h=9 m=31
